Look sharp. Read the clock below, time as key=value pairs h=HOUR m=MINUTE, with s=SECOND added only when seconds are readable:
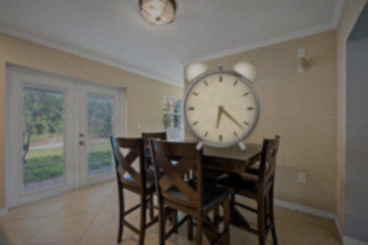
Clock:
h=6 m=22
